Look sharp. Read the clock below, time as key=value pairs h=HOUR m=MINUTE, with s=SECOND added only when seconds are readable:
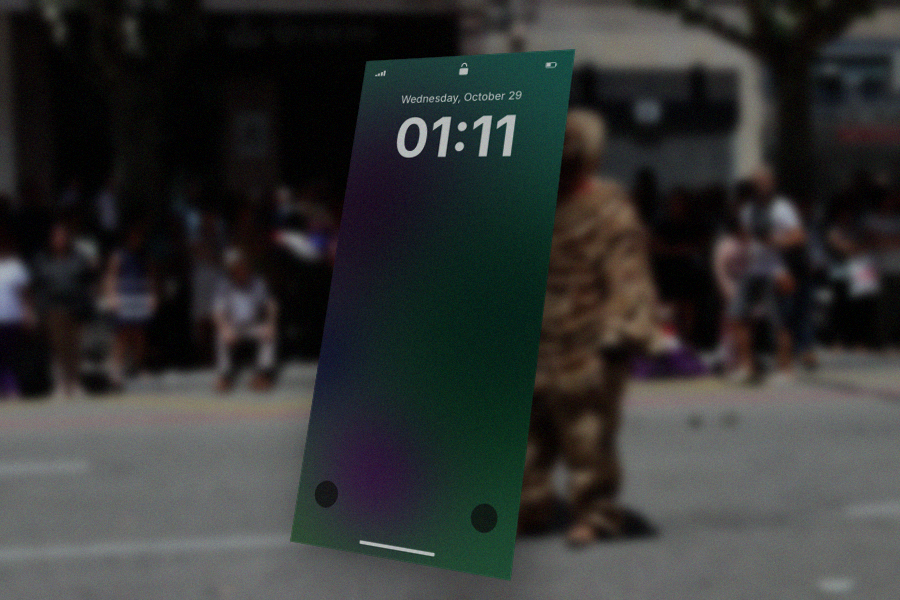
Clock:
h=1 m=11
